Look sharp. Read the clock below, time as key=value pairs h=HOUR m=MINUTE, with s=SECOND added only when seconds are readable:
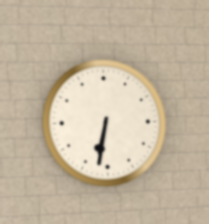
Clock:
h=6 m=32
